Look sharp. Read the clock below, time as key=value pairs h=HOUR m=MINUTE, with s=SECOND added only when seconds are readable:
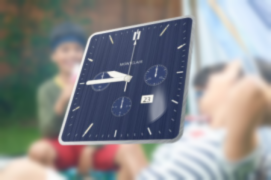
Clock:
h=9 m=45
